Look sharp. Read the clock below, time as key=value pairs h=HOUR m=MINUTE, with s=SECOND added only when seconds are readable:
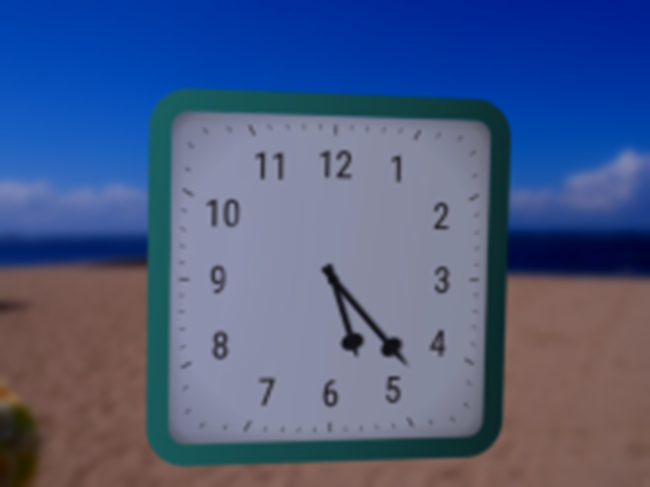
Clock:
h=5 m=23
